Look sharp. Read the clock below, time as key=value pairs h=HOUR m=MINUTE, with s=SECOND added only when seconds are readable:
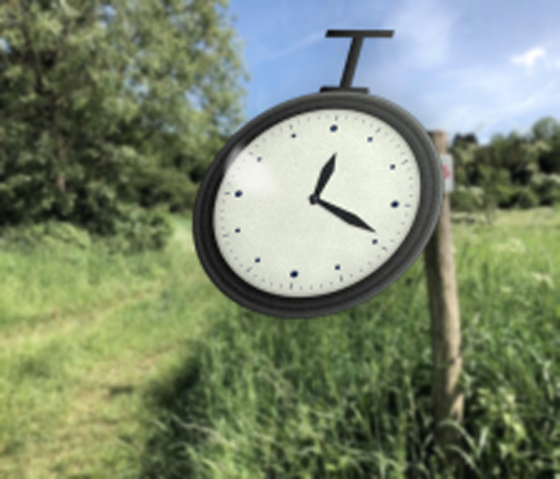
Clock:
h=12 m=19
